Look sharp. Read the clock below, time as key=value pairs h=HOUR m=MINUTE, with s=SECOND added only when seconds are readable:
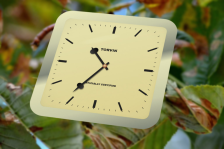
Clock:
h=10 m=36
